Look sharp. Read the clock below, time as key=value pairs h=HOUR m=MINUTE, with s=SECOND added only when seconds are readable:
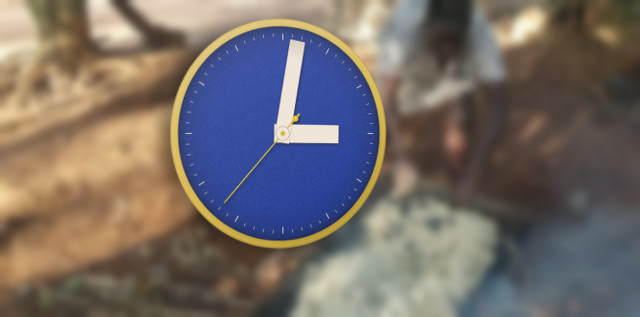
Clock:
h=3 m=1 s=37
